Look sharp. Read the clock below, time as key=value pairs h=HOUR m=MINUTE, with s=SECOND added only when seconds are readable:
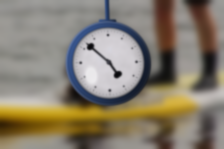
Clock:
h=4 m=52
